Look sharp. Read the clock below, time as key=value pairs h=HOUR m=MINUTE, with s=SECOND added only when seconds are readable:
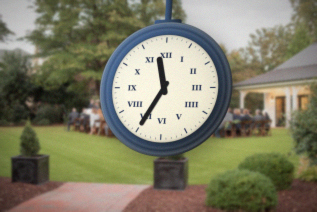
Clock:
h=11 m=35
